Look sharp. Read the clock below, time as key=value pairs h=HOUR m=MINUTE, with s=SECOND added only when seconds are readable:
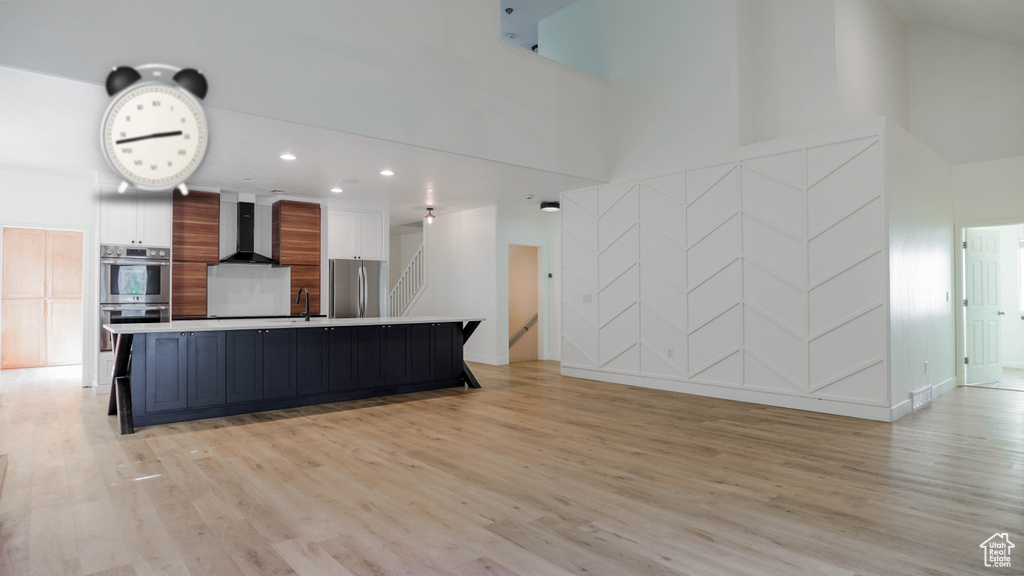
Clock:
h=2 m=43
